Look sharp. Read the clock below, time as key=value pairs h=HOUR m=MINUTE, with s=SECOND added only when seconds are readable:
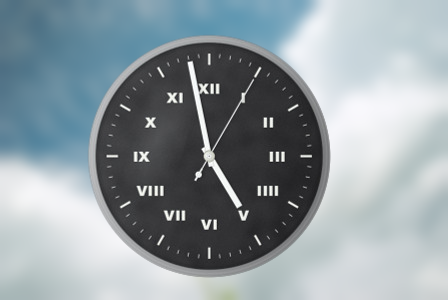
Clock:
h=4 m=58 s=5
